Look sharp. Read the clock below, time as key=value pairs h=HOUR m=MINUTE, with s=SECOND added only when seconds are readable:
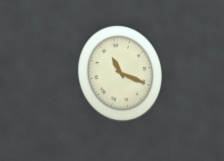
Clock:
h=11 m=20
